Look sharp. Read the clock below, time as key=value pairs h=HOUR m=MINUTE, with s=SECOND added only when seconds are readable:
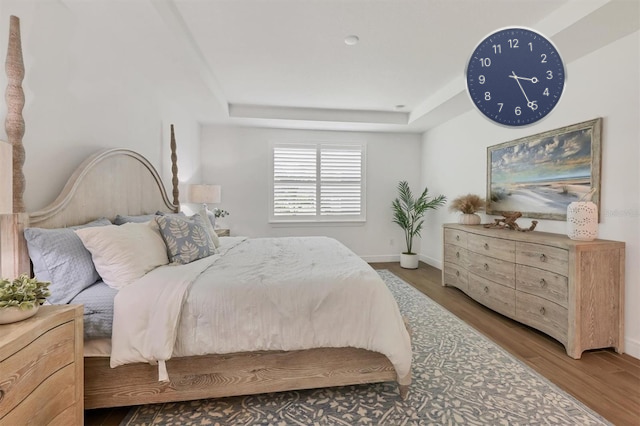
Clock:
h=3 m=26
